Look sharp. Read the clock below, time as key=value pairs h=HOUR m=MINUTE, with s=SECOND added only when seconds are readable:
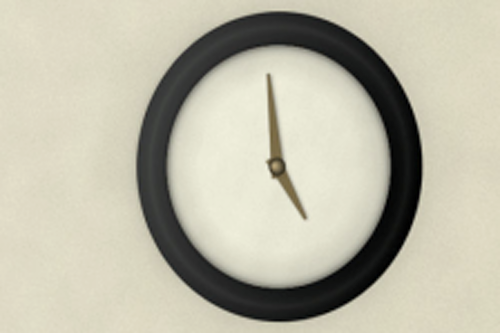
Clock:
h=4 m=59
